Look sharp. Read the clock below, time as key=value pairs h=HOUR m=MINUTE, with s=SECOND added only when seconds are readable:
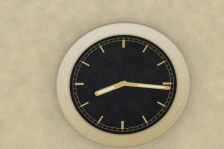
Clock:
h=8 m=16
